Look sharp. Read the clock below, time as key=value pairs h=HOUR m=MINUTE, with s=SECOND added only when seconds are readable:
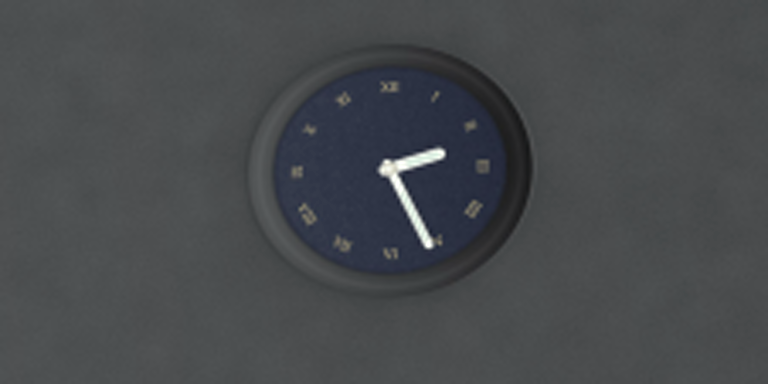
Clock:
h=2 m=26
